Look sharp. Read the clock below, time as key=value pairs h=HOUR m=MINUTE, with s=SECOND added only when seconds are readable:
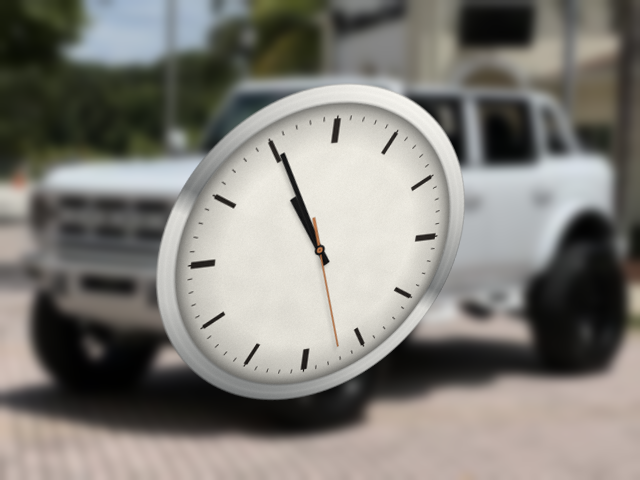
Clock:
h=10 m=55 s=27
